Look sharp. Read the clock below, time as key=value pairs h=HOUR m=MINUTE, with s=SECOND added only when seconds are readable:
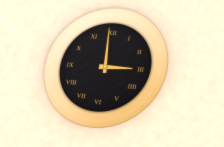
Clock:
h=2 m=59
